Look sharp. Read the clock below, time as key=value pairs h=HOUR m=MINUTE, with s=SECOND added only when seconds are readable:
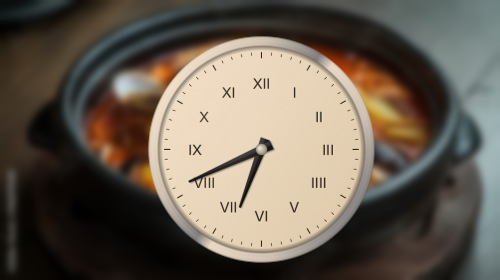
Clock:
h=6 m=41
